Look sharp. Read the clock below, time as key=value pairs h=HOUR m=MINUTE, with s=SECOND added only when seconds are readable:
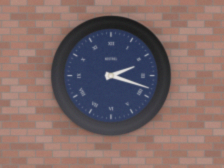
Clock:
h=2 m=18
